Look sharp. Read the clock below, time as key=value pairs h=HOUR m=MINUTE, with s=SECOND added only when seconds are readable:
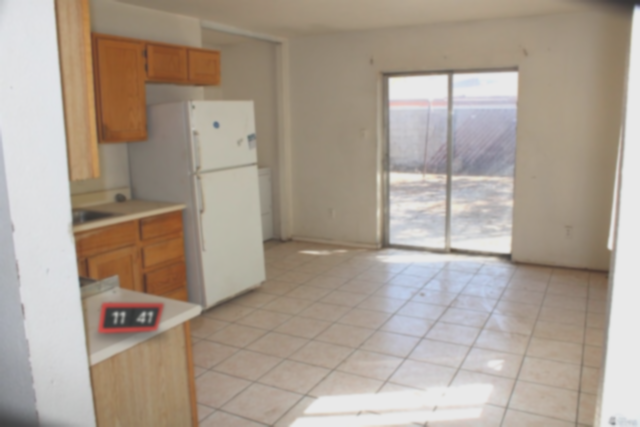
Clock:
h=11 m=41
